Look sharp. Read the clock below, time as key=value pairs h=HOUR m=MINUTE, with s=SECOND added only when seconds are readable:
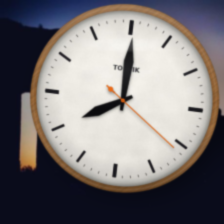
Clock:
h=8 m=0 s=21
